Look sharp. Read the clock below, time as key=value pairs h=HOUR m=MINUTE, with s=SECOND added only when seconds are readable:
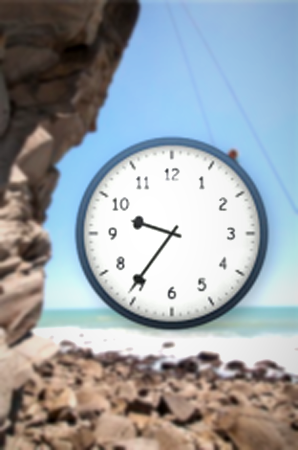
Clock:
h=9 m=36
